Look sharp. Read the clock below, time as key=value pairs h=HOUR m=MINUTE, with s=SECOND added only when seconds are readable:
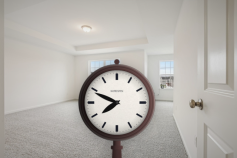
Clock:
h=7 m=49
